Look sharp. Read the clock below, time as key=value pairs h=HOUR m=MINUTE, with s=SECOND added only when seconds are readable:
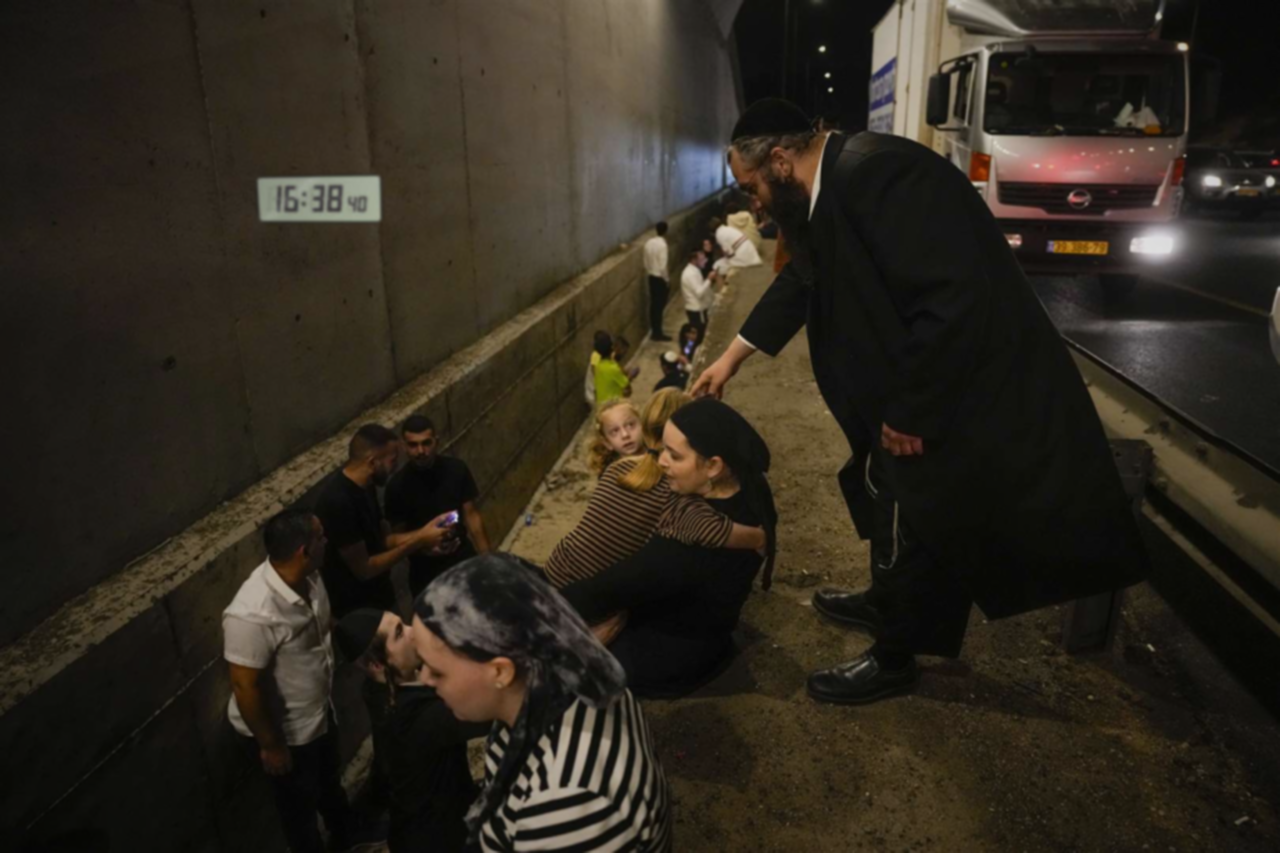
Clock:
h=16 m=38
